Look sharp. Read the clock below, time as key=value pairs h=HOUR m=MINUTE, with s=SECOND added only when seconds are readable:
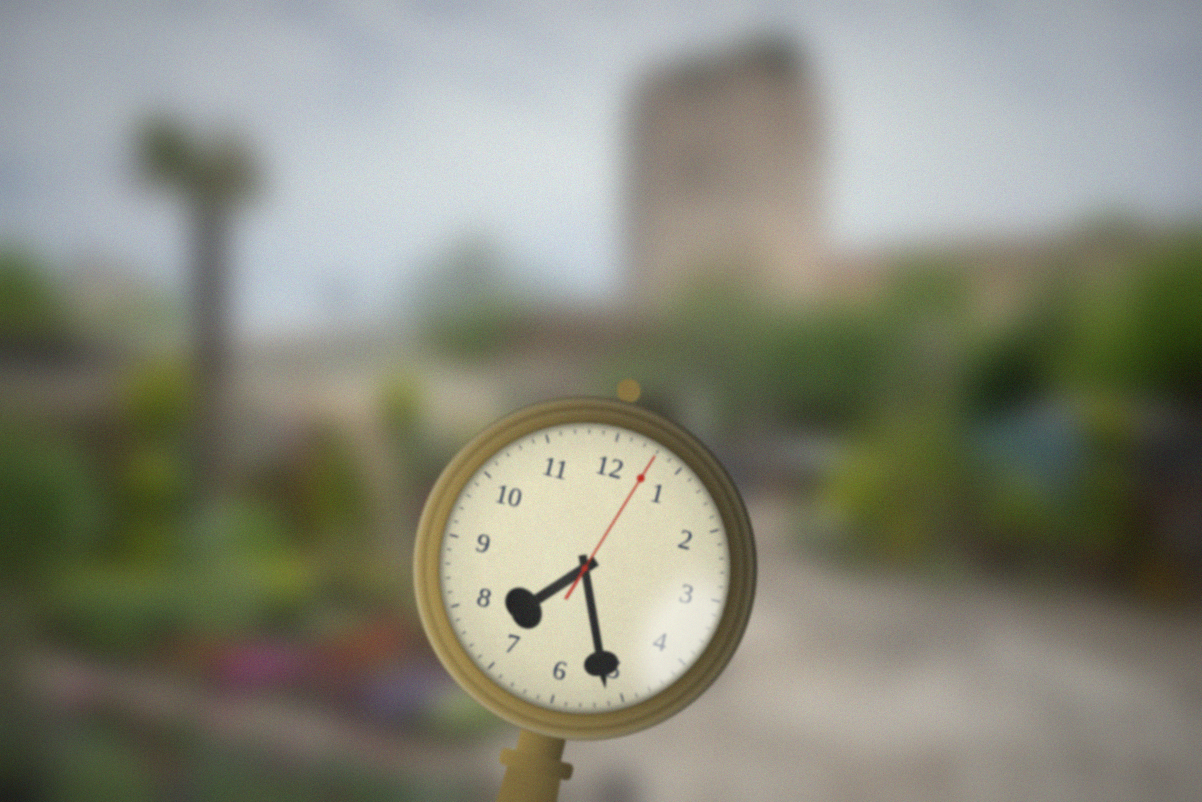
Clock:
h=7 m=26 s=3
